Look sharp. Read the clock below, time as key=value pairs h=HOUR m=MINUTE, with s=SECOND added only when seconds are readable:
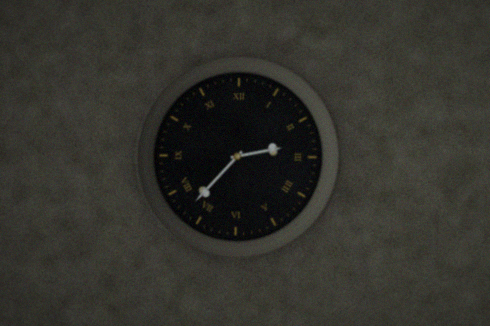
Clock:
h=2 m=37
